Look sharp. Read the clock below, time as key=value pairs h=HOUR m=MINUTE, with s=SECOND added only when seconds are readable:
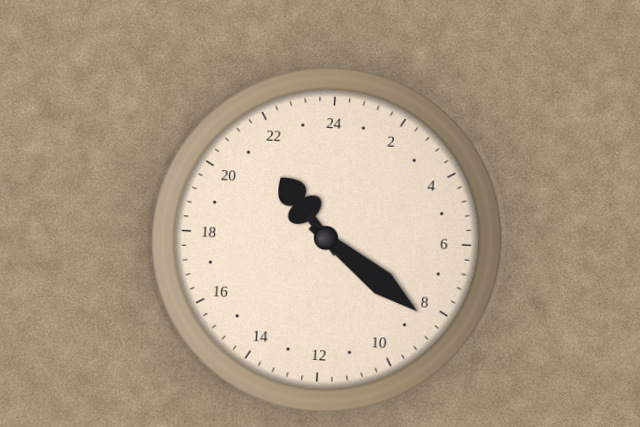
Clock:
h=21 m=21
